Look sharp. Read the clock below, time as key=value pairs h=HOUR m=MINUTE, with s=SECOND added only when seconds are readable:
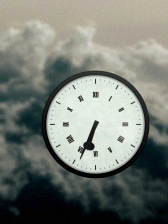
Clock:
h=6 m=34
